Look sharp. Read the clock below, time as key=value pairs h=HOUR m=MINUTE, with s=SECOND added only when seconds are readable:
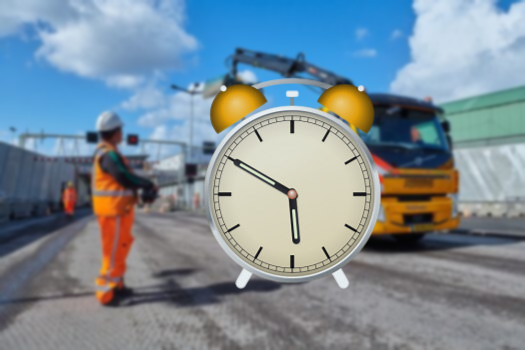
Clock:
h=5 m=50
